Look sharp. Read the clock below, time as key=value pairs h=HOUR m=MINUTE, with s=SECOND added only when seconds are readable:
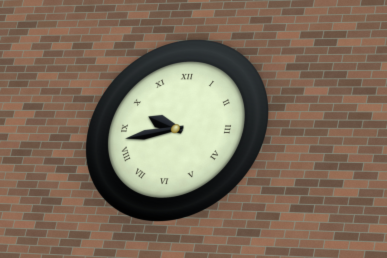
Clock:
h=9 m=43
